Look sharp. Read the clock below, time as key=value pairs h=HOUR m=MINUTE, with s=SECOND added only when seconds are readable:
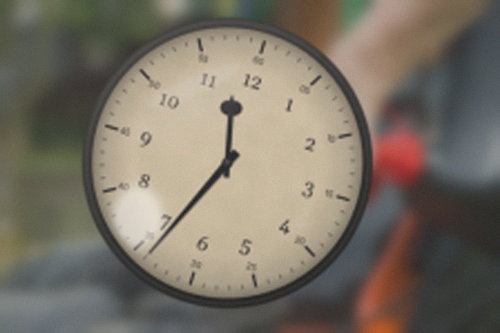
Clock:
h=11 m=34
